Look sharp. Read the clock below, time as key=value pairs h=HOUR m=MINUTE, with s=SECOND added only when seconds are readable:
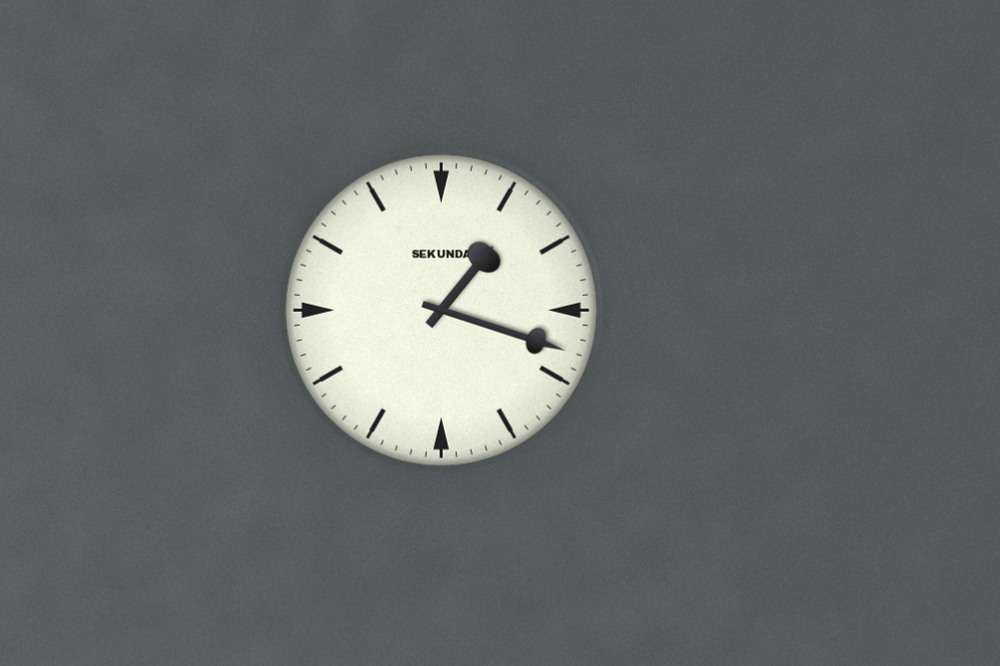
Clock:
h=1 m=18
